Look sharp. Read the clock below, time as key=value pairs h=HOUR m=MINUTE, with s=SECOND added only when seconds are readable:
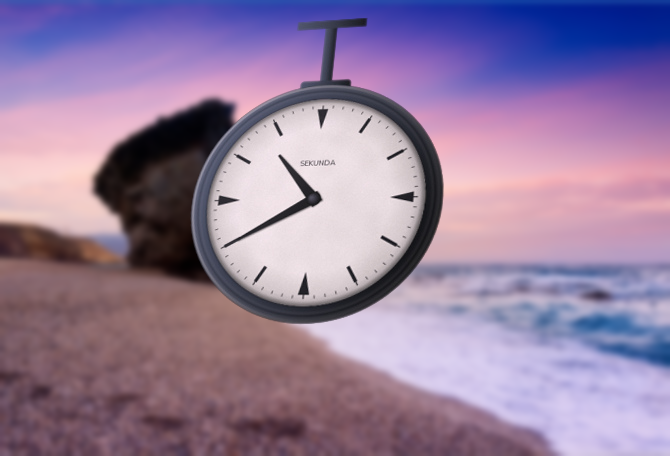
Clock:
h=10 m=40
